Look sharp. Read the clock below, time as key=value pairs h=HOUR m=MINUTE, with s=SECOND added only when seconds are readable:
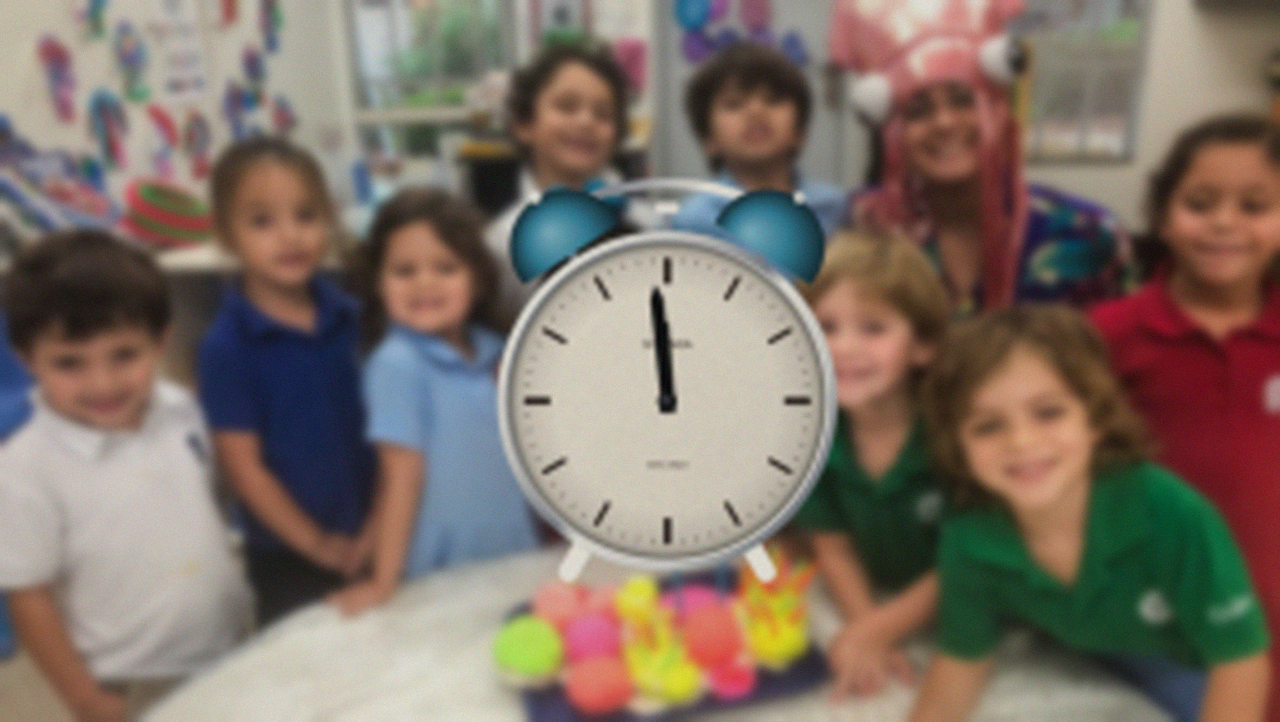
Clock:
h=11 m=59
